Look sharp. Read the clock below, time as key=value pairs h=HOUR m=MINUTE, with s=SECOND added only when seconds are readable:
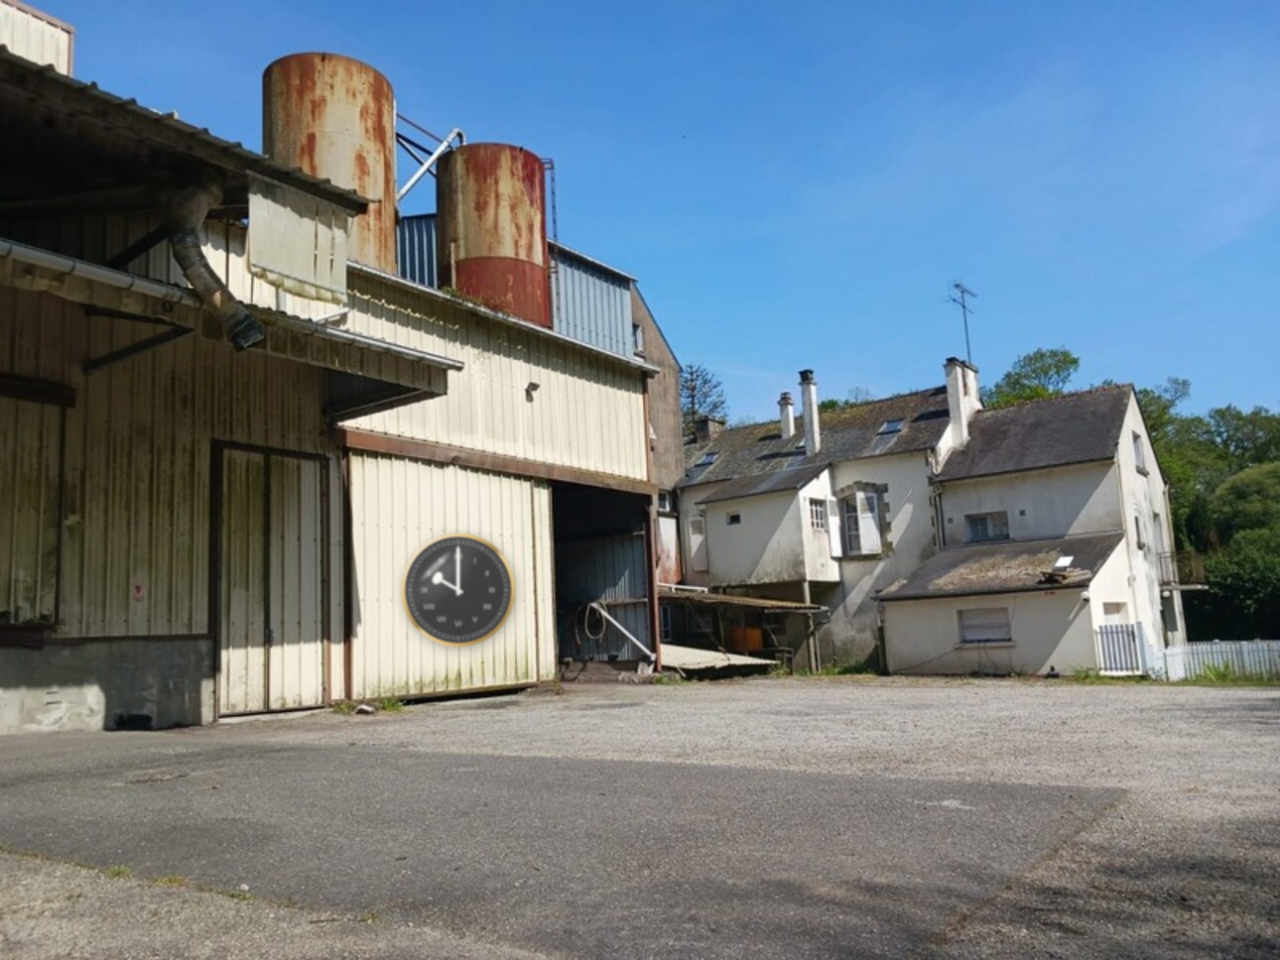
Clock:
h=10 m=0
